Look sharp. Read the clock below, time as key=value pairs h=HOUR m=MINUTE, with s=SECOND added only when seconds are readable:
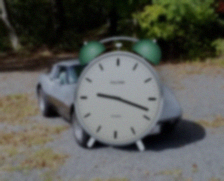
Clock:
h=9 m=18
